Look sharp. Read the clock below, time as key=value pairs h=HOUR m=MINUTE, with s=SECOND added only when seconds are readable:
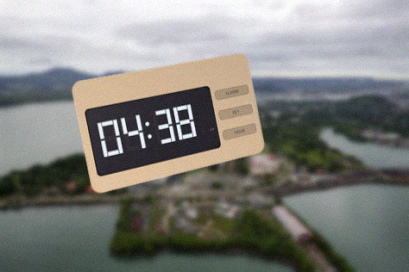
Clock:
h=4 m=38
